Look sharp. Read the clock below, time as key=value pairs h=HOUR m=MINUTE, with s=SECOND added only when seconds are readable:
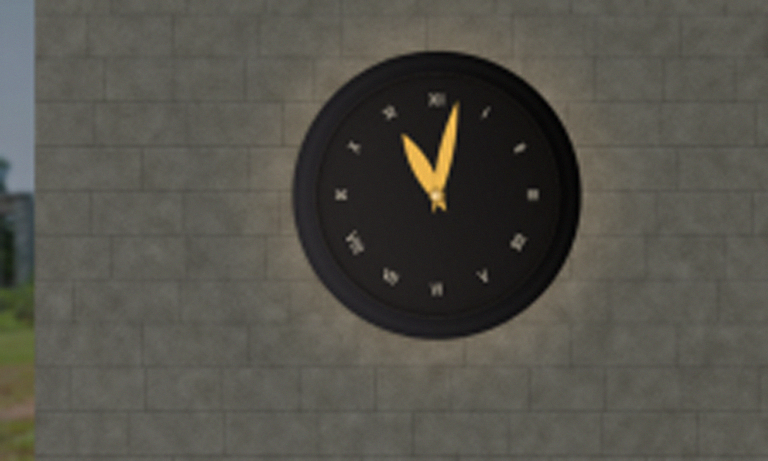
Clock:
h=11 m=2
